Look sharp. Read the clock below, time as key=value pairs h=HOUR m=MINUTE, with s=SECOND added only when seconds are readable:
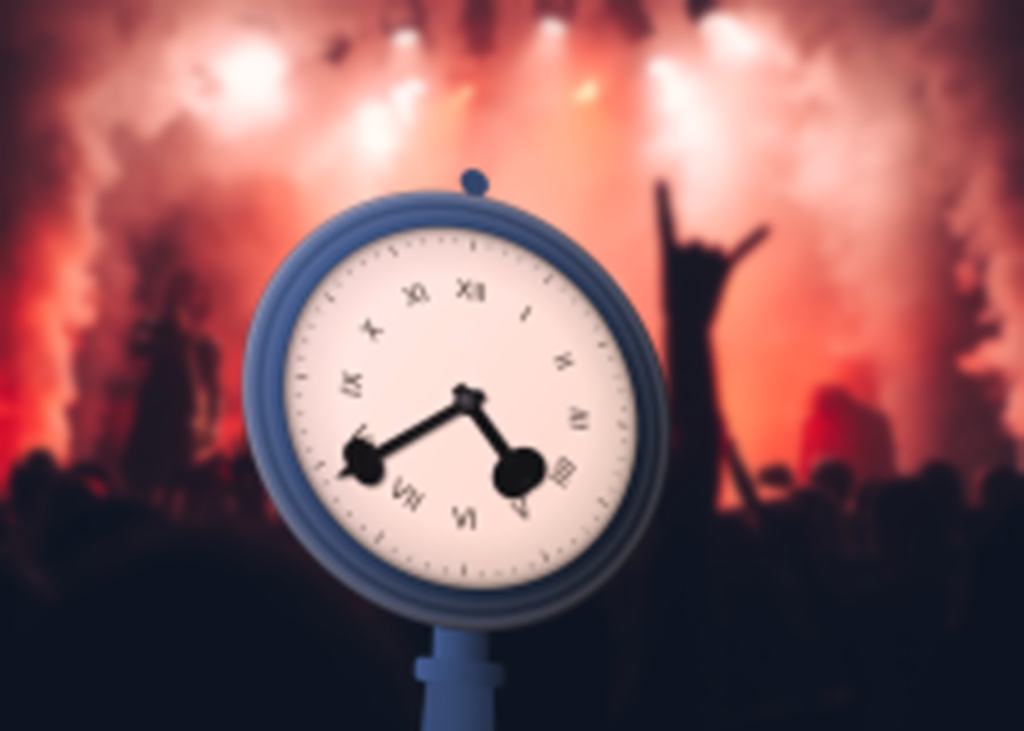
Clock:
h=4 m=39
